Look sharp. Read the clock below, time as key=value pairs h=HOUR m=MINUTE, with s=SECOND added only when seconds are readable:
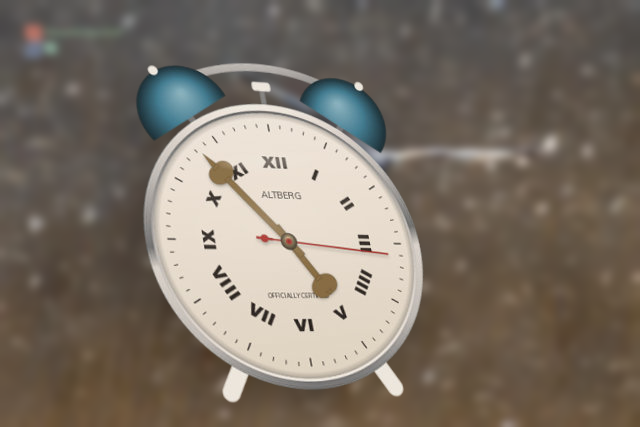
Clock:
h=4 m=53 s=16
